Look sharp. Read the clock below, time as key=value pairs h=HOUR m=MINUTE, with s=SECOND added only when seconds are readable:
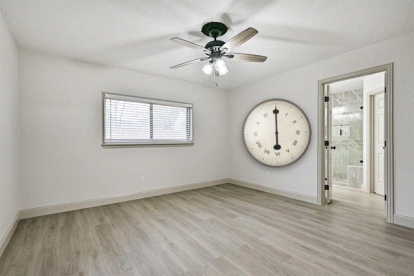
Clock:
h=6 m=0
